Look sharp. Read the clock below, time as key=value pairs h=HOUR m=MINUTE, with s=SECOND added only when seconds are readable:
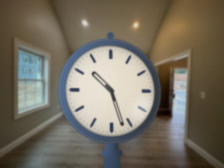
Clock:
h=10 m=27
